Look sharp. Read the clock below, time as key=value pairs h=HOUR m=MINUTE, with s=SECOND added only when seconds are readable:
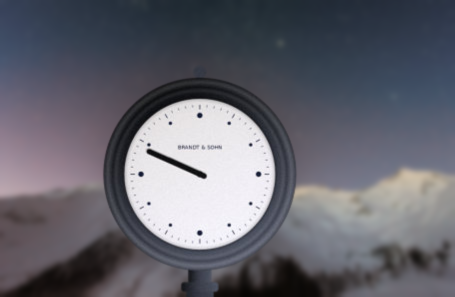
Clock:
h=9 m=49
